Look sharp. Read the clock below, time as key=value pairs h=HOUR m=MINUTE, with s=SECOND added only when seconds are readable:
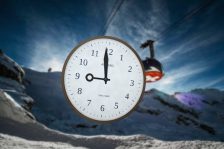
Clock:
h=8 m=59
